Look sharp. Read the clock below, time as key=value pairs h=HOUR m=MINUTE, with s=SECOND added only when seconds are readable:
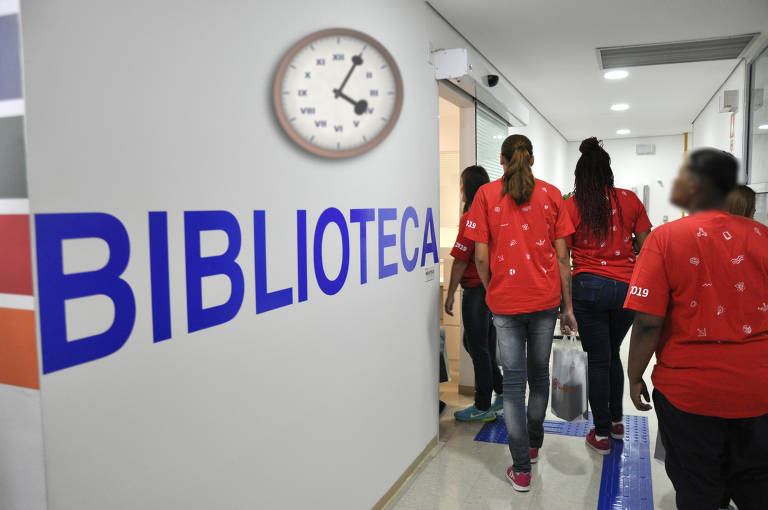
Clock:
h=4 m=5
